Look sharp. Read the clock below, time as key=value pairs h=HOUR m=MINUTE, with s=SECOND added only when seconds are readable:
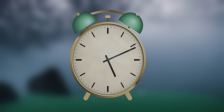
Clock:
h=5 m=11
